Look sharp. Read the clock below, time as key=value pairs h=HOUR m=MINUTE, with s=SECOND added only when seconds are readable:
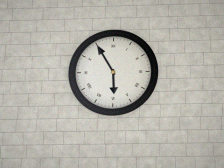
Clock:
h=5 m=55
